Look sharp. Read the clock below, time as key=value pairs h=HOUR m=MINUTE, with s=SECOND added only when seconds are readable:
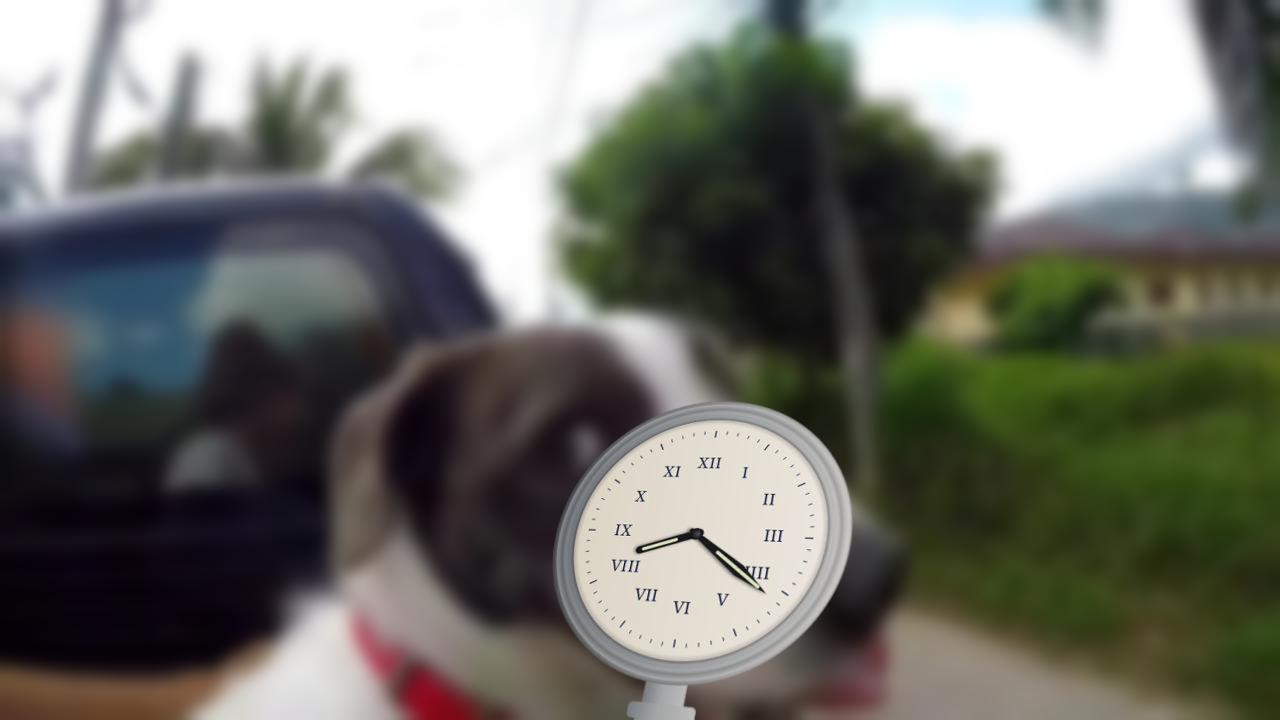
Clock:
h=8 m=21
